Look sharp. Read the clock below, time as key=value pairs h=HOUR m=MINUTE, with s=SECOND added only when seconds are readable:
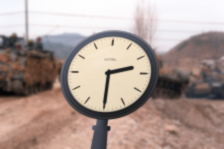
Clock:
h=2 m=30
